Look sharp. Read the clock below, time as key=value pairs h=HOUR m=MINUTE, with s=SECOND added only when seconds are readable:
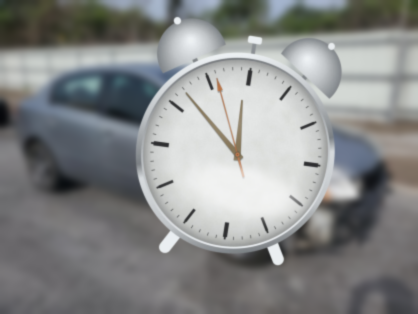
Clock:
h=11 m=51 s=56
